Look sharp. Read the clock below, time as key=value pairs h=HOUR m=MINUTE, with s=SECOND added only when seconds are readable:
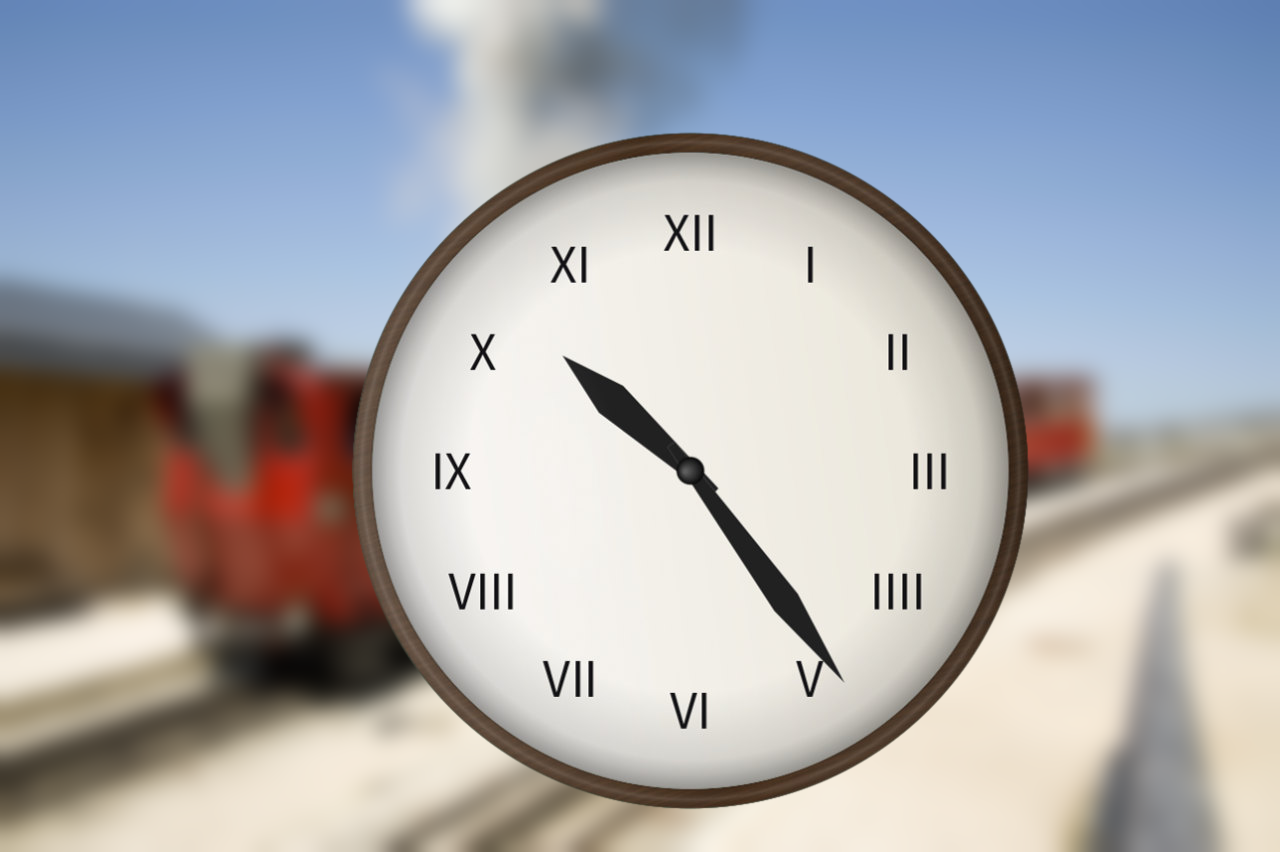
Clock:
h=10 m=24
